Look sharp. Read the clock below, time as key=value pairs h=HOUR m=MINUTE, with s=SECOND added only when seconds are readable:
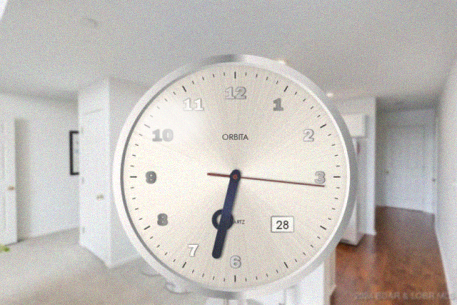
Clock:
h=6 m=32 s=16
